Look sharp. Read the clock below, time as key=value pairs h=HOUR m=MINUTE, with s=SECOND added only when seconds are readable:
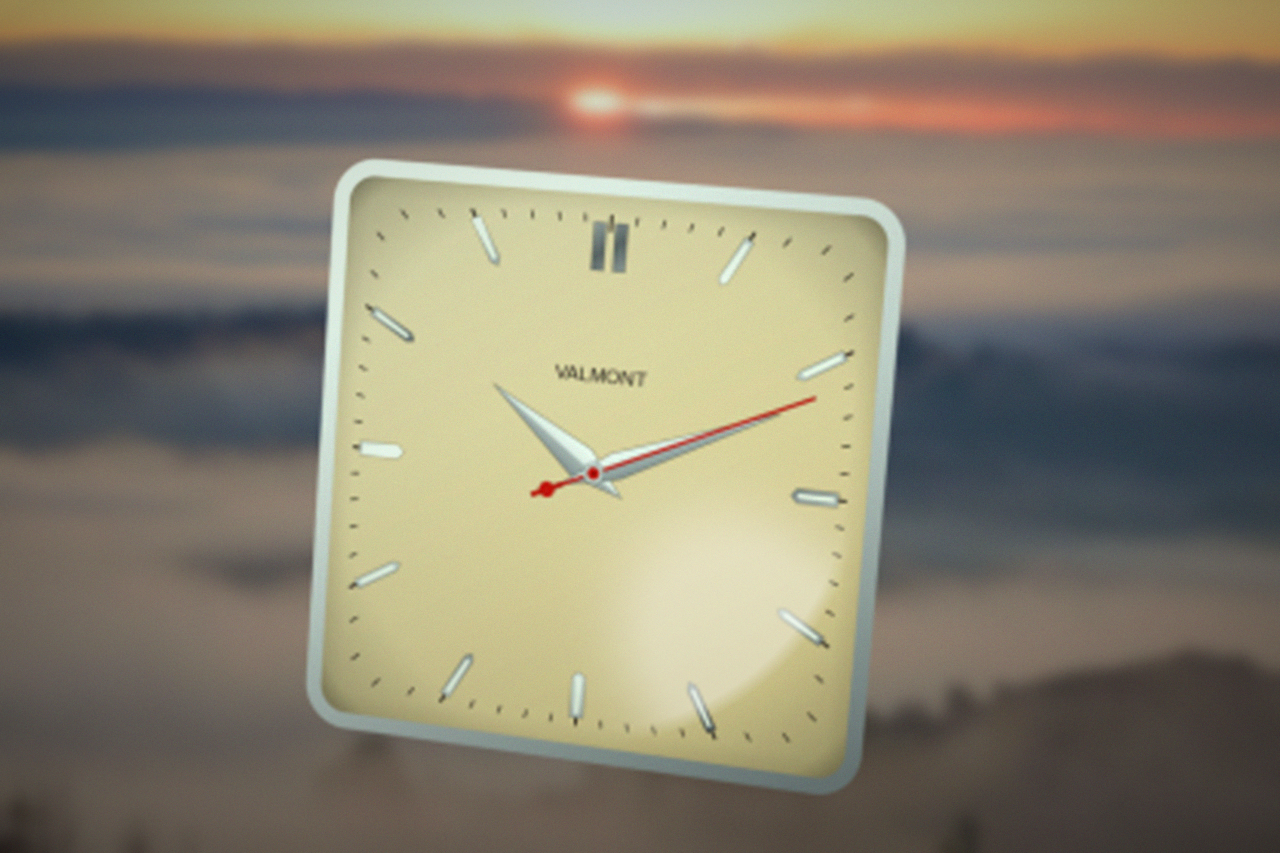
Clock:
h=10 m=11 s=11
